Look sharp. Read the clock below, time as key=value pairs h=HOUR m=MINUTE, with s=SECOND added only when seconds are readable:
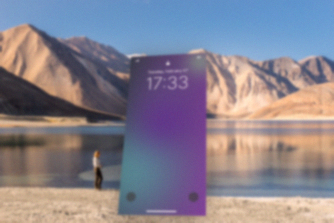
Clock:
h=17 m=33
